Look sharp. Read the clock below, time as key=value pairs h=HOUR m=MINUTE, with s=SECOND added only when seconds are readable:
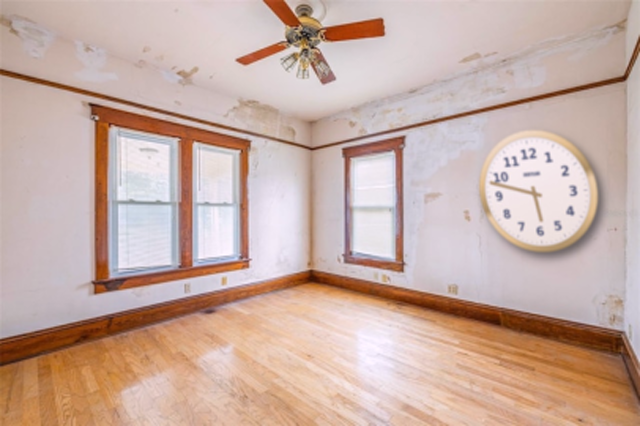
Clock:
h=5 m=48
